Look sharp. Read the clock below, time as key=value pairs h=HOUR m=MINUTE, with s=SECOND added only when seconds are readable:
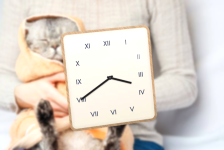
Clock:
h=3 m=40
